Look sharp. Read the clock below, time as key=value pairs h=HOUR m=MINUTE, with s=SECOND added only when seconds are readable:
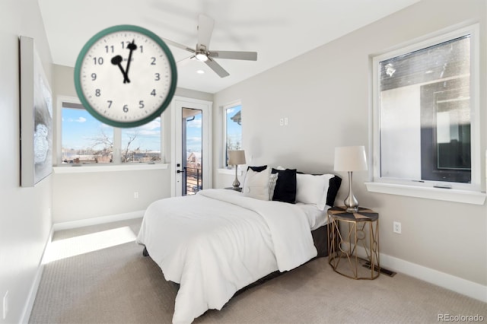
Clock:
h=11 m=2
